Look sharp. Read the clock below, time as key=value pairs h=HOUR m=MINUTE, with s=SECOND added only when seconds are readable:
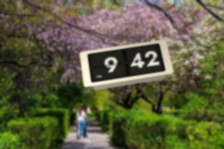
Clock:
h=9 m=42
